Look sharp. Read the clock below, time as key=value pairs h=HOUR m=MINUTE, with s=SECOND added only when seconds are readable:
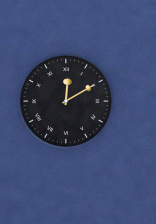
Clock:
h=12 m=10
